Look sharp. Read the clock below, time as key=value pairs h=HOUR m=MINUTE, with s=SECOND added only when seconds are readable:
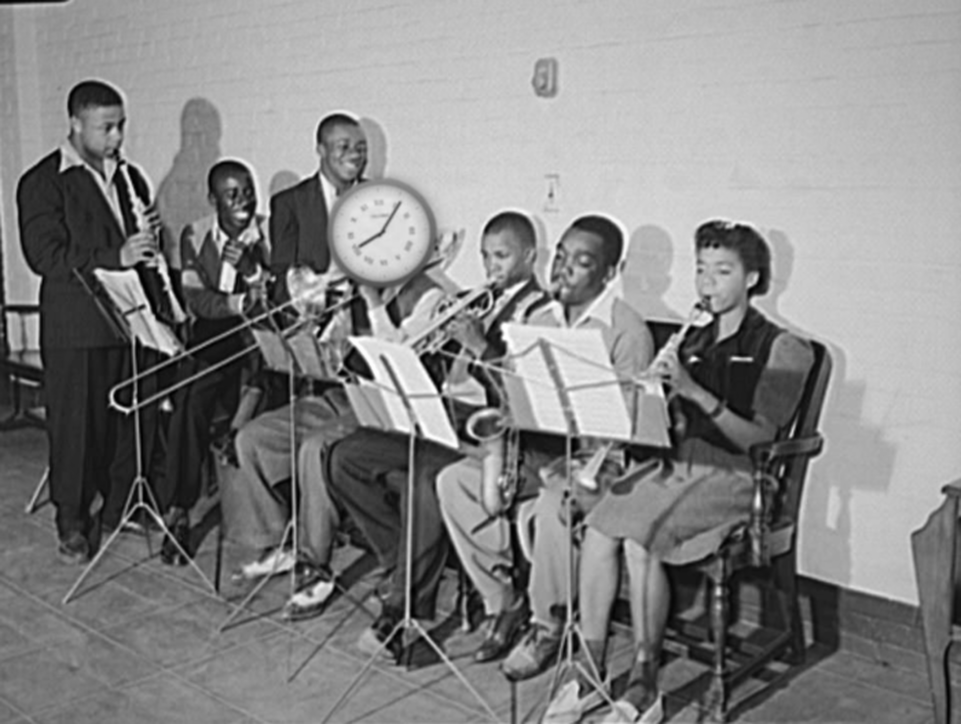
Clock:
h=8 m=6
